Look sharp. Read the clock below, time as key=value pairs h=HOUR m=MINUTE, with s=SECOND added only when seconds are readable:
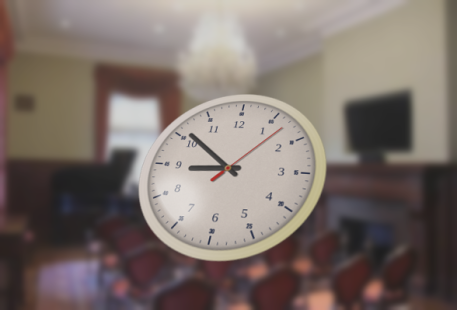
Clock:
h=8 m=51 s=7
